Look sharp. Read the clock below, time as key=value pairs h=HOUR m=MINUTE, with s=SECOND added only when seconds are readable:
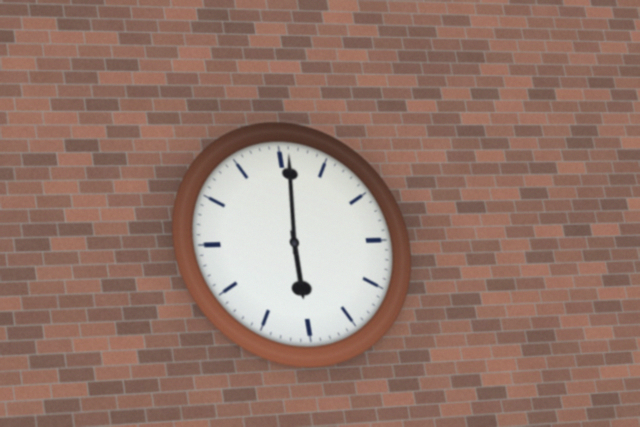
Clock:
h=6 m=1
